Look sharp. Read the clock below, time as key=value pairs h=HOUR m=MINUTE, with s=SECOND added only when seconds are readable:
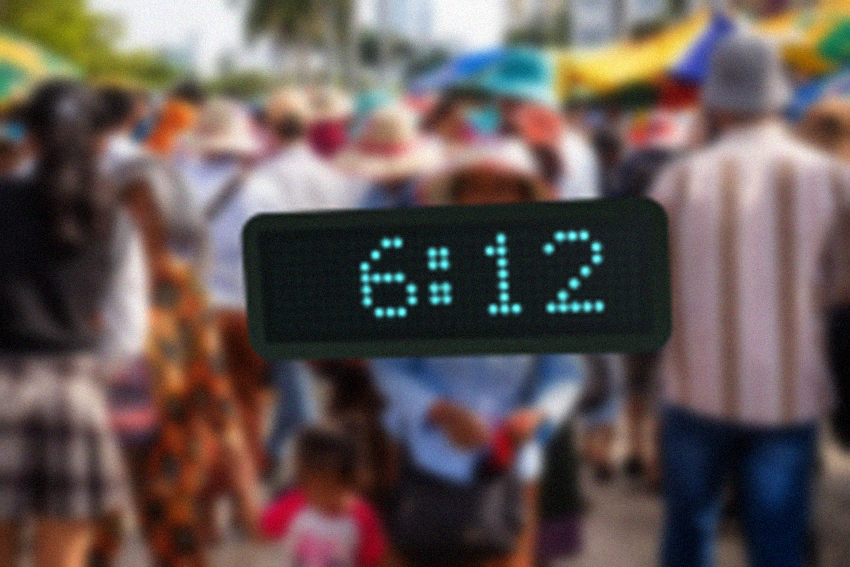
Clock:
h=6 m=12
